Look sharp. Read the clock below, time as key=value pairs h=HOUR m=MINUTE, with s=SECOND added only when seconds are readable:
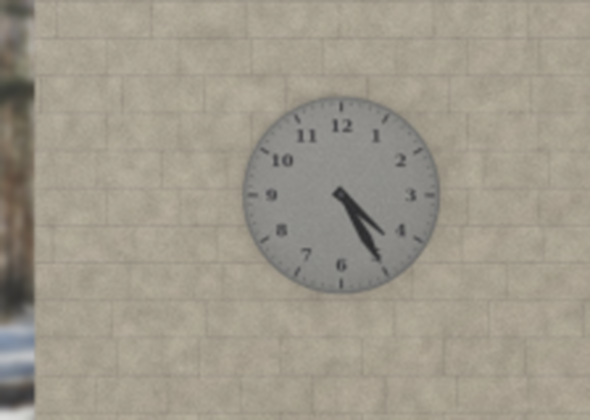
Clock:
h=4 m=25
